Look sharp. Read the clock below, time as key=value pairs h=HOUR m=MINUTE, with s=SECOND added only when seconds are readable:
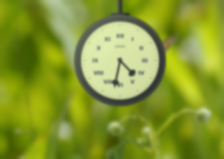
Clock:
h=4 m=32
